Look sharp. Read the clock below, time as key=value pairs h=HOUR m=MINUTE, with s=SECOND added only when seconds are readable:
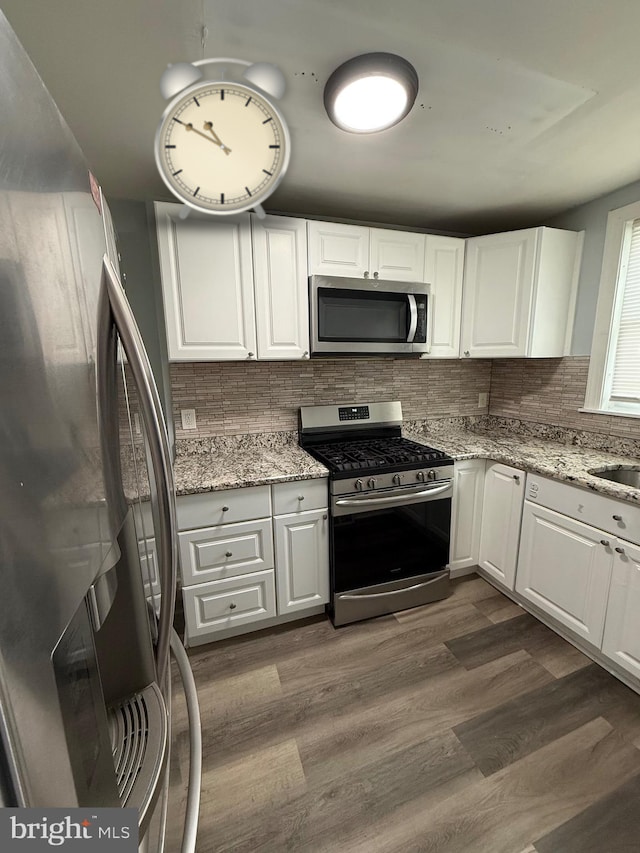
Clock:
h=10 m=50
